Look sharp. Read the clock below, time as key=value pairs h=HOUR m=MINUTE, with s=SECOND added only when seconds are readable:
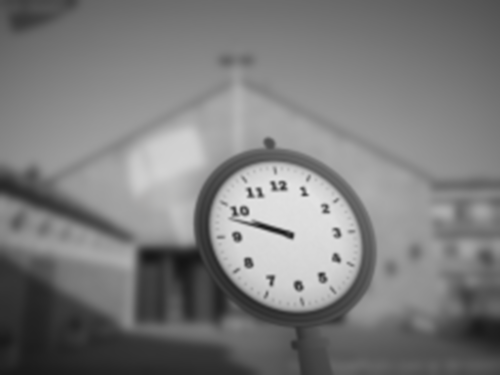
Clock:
h=9 m=48
